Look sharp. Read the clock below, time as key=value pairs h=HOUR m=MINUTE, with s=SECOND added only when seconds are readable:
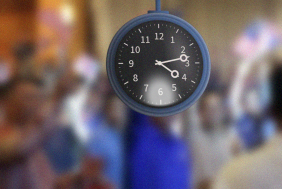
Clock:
h=4 m=13
